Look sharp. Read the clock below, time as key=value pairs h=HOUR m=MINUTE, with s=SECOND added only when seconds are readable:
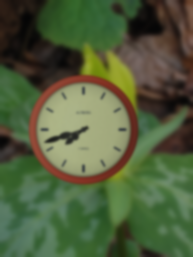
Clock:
h=7 m=42
